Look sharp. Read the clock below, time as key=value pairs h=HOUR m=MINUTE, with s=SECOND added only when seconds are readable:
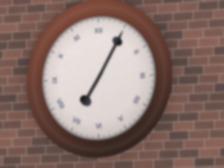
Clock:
h=7 m=5
